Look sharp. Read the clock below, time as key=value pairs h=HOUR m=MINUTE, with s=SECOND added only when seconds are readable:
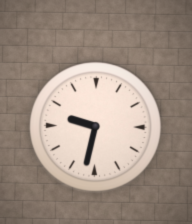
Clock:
h=9 m=32
